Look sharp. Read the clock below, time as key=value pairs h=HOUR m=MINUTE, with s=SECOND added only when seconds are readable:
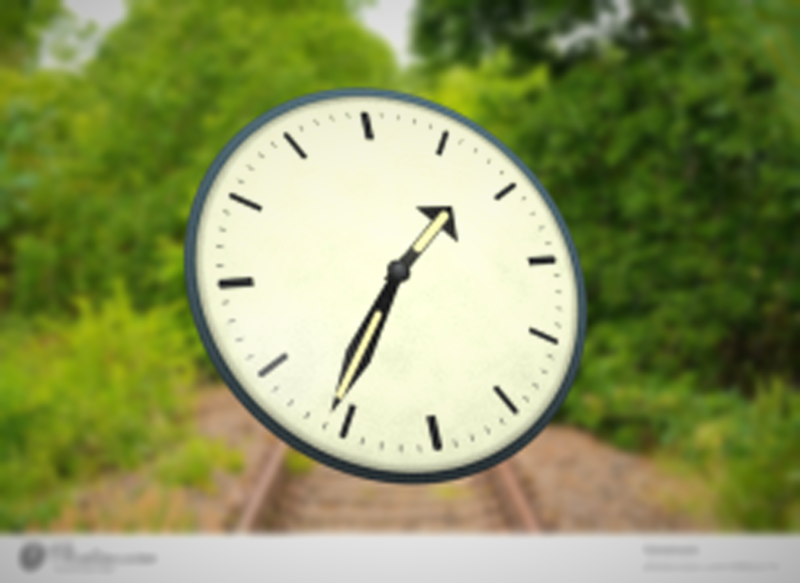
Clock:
h=1 m=36
